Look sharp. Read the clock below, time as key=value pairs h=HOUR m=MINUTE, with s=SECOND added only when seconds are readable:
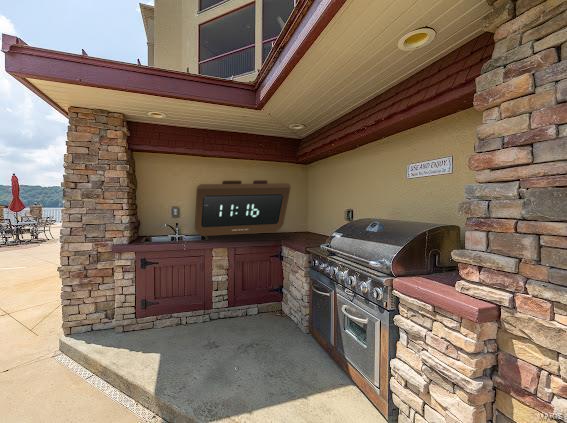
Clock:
h=11 m=16
